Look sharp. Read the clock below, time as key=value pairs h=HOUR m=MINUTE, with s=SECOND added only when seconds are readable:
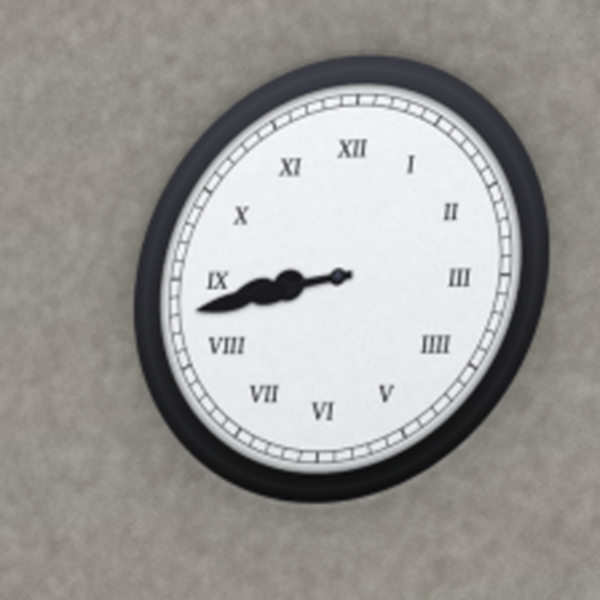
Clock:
h=8 m=43
